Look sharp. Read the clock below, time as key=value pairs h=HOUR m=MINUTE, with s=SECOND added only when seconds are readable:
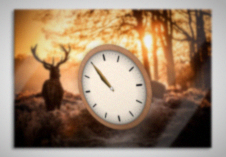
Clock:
h=10 m=55
